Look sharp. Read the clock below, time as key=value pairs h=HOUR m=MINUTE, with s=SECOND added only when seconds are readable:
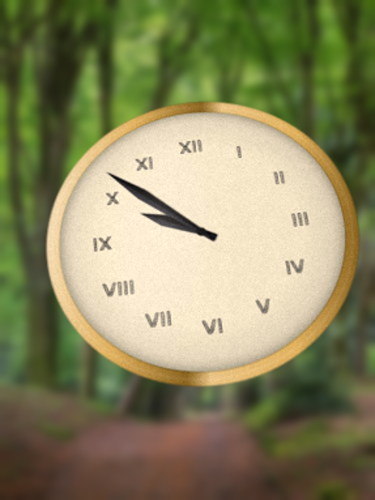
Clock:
h=9 m=52
